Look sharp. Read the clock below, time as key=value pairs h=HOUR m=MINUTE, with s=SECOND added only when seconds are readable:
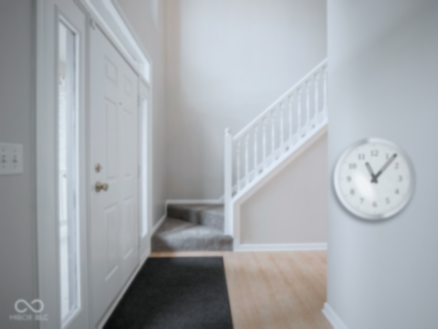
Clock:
h=11 m=7
